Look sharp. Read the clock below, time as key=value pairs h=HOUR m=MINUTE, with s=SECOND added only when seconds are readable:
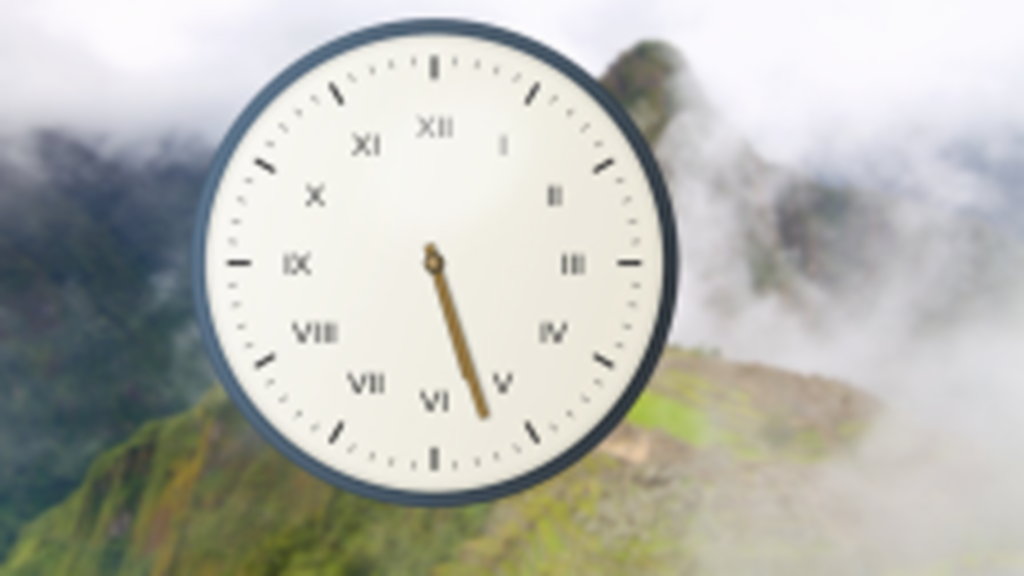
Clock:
h=5 m=27
